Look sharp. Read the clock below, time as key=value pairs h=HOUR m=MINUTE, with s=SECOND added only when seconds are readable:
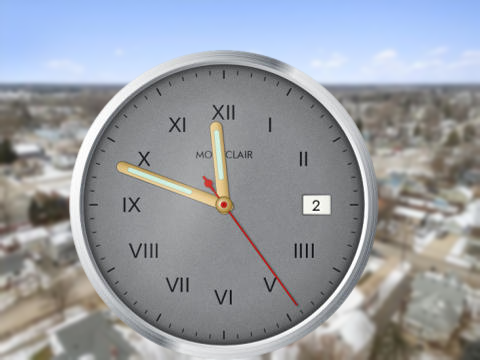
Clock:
h=11 m=48 s=24
